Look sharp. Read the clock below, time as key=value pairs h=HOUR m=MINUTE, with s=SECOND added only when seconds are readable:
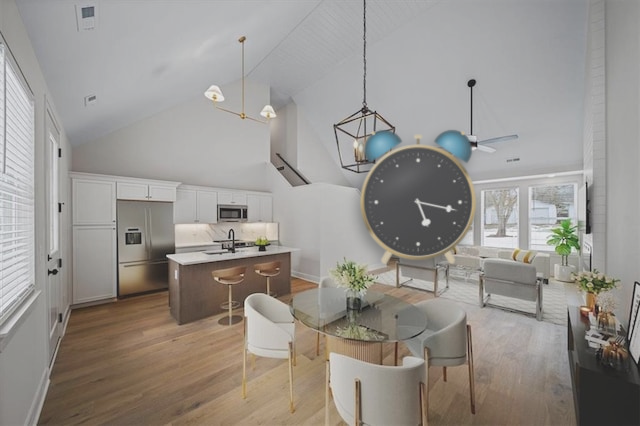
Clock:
h=5 m=17
